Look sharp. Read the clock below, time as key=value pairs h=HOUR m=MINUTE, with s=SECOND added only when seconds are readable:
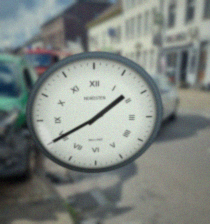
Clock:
h=1 m=40
